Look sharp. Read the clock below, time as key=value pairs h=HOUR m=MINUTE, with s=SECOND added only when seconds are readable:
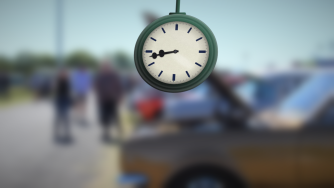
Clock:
h=8 m=43
